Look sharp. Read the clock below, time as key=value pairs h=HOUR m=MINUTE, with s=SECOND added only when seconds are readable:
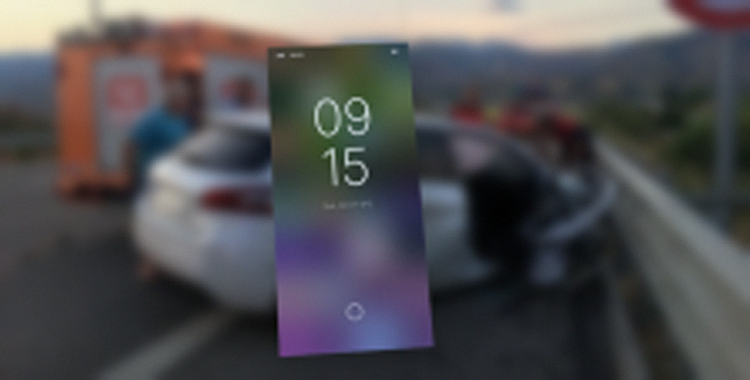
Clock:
h=9 m=15
